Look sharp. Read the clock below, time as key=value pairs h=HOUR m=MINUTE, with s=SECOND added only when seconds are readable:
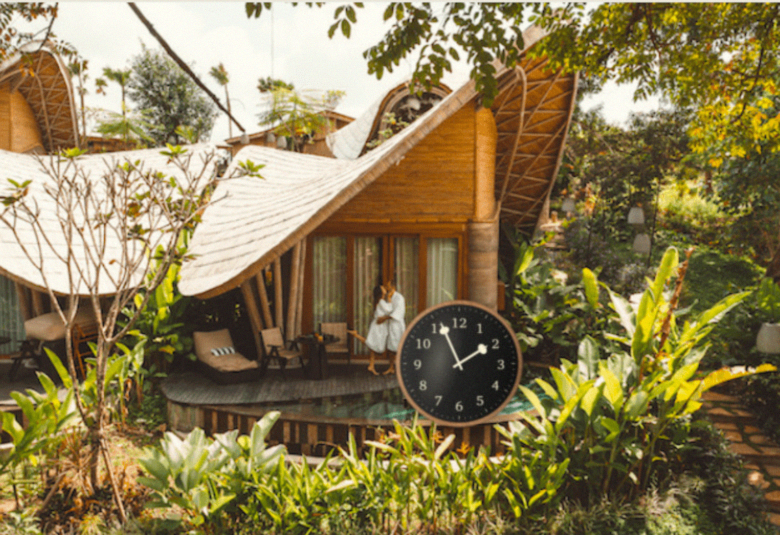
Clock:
h=1 m=56
